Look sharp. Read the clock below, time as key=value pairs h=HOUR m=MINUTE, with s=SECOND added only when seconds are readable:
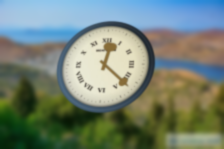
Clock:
h=12 m=22
